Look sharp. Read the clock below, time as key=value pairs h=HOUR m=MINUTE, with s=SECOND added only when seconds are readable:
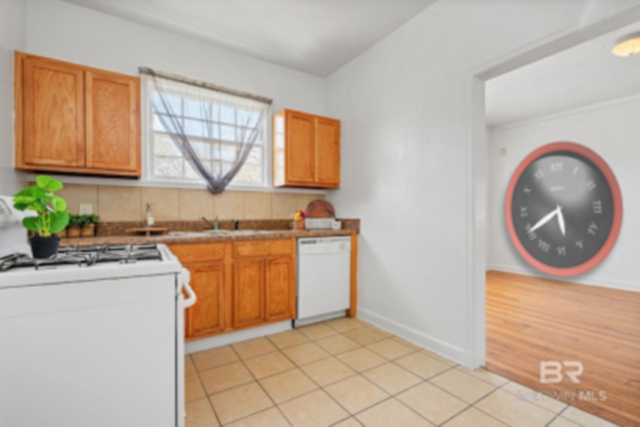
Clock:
h=5 m=40
